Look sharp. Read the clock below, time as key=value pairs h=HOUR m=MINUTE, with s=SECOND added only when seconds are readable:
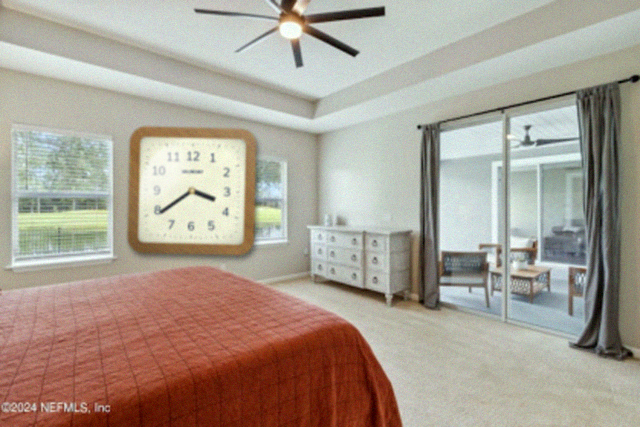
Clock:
h=3 m=39
